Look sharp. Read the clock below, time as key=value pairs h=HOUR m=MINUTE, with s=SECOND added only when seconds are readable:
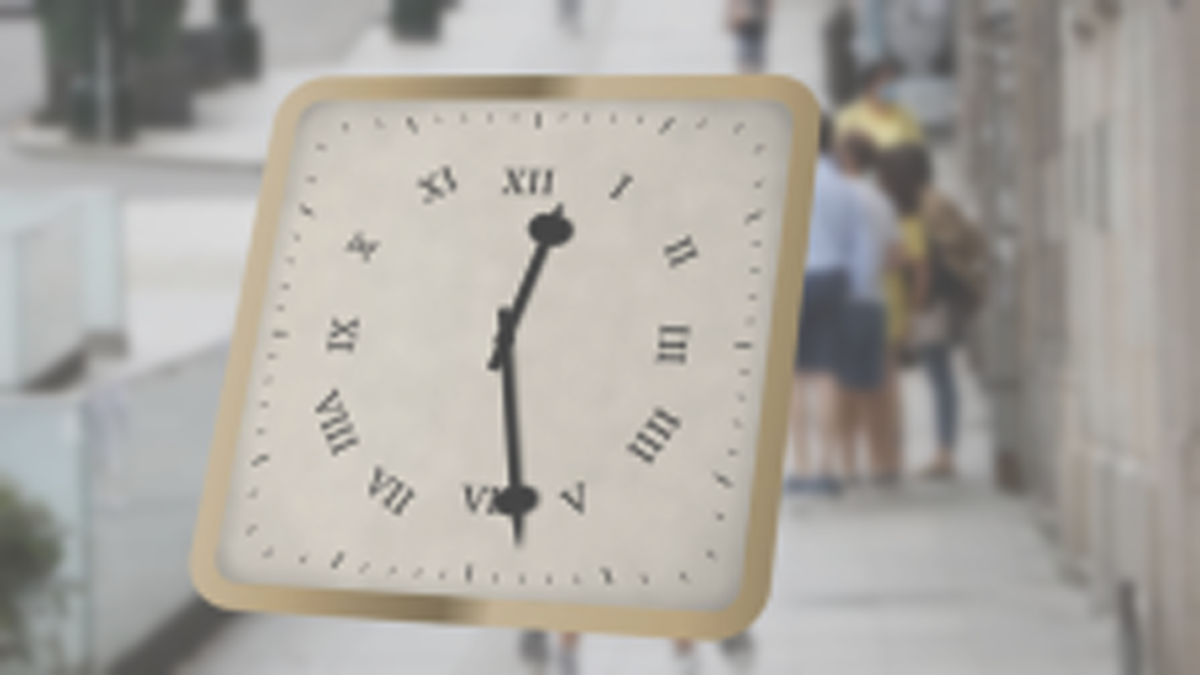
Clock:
h=12 m=28
